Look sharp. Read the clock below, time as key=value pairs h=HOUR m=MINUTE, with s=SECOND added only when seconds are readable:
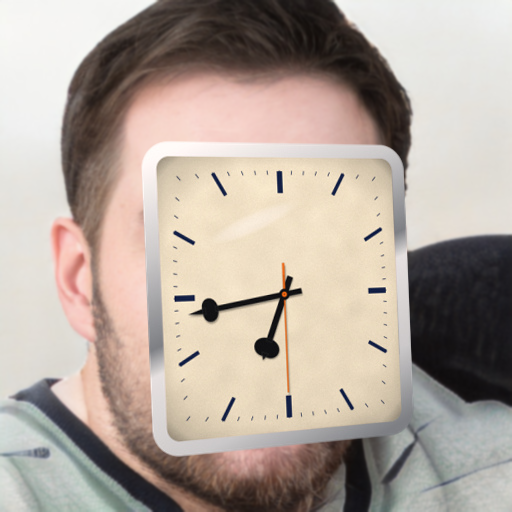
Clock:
h=6 m=43 s=30
